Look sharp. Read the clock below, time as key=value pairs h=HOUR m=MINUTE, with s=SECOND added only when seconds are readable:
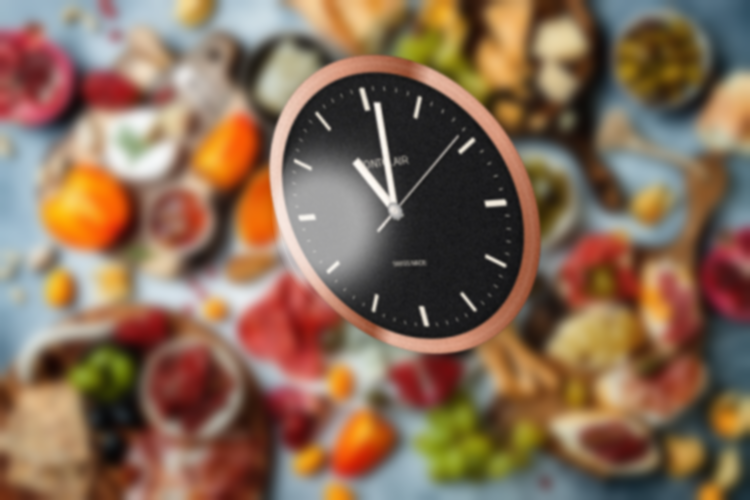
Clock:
h=11 m=1 s=9
